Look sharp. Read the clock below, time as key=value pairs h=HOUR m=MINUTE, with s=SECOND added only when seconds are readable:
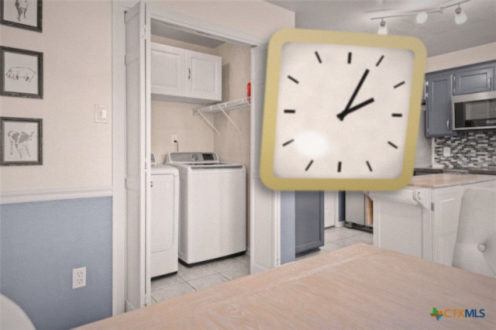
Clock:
h=2 m=4
